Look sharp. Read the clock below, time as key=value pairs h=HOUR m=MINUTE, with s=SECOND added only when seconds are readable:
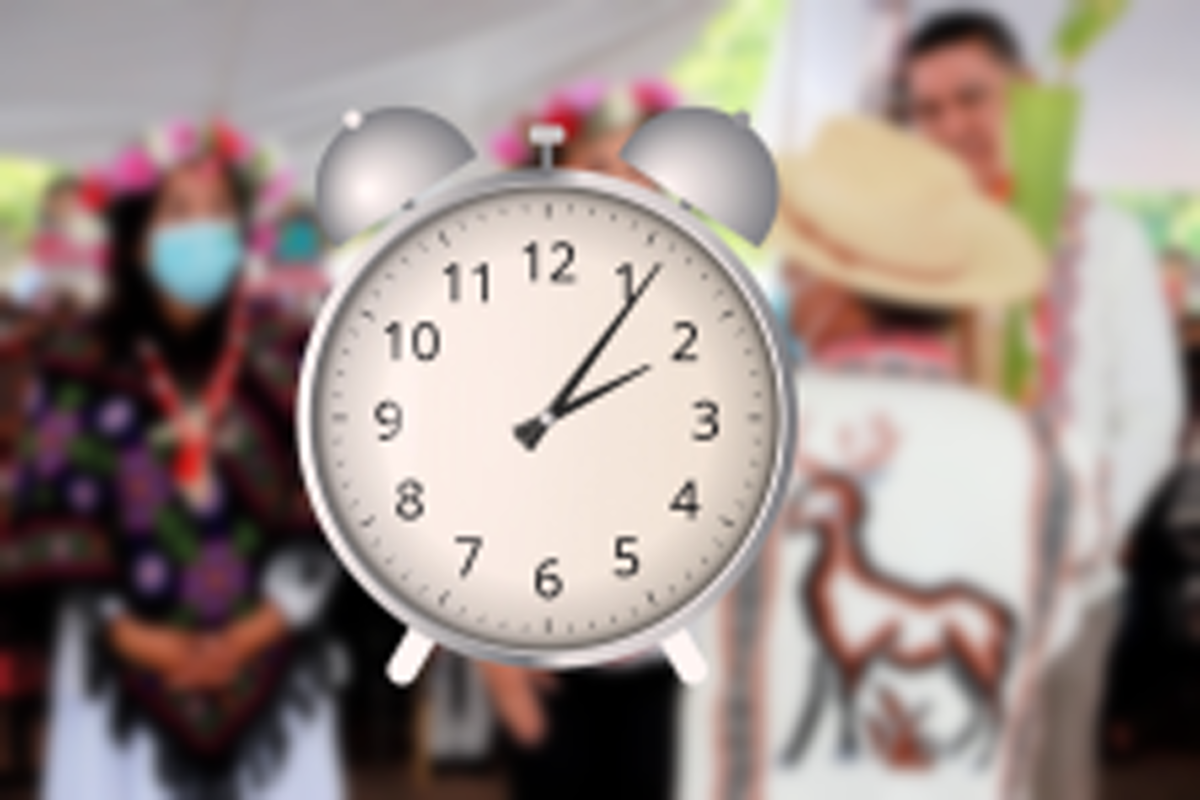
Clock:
h=2 m=6
